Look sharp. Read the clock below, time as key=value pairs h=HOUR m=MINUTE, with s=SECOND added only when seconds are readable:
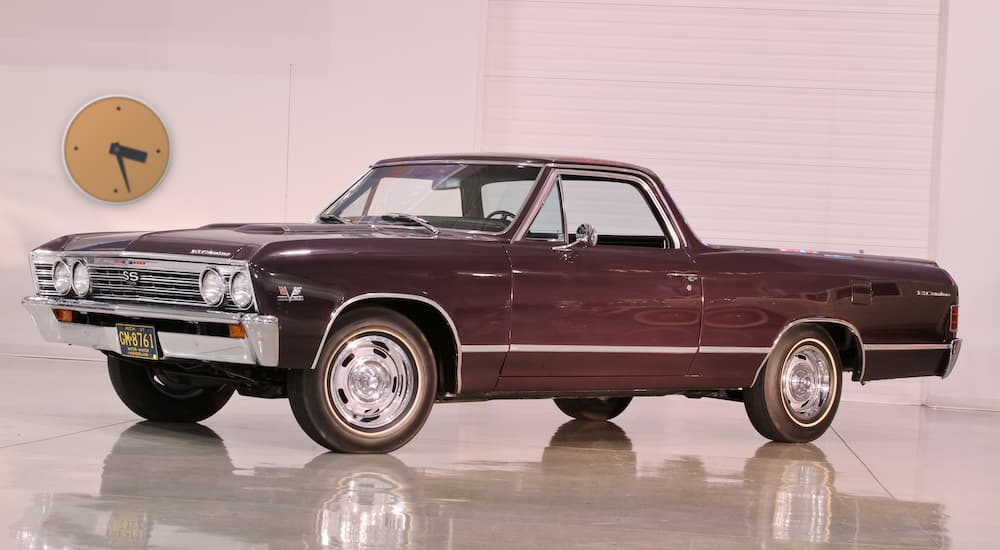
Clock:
h=3 m=27
